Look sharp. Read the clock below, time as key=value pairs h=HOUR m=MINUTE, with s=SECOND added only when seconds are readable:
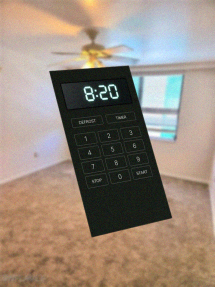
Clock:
h=8 m=20
